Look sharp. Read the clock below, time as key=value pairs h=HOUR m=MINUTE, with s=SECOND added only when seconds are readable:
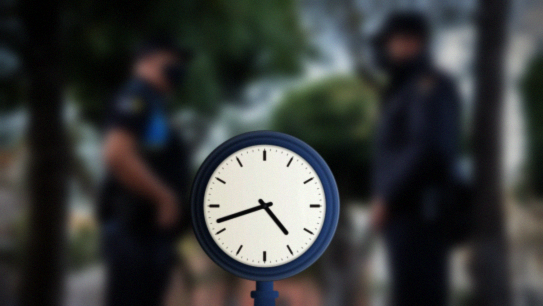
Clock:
h=4 m=42
